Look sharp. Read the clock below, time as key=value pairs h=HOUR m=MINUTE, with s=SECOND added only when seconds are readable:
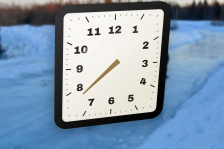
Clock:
h=7 m=38
